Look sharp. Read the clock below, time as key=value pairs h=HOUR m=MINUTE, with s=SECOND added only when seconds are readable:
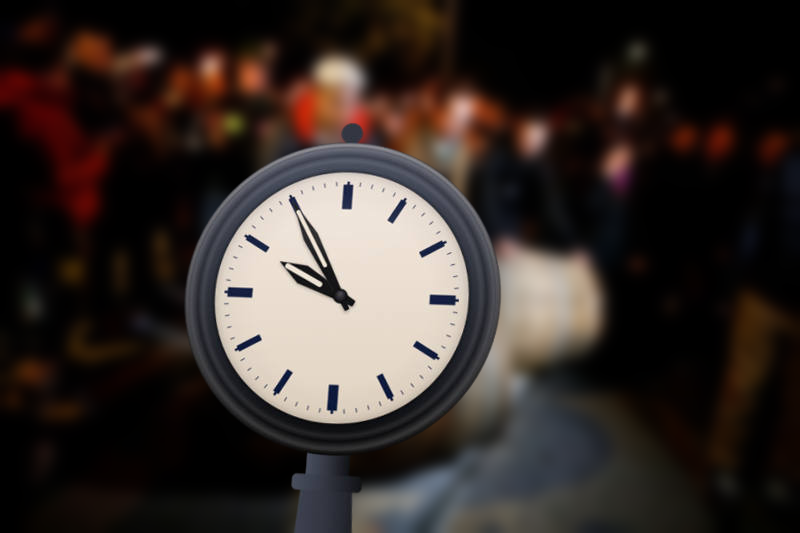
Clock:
h=9 m=55
